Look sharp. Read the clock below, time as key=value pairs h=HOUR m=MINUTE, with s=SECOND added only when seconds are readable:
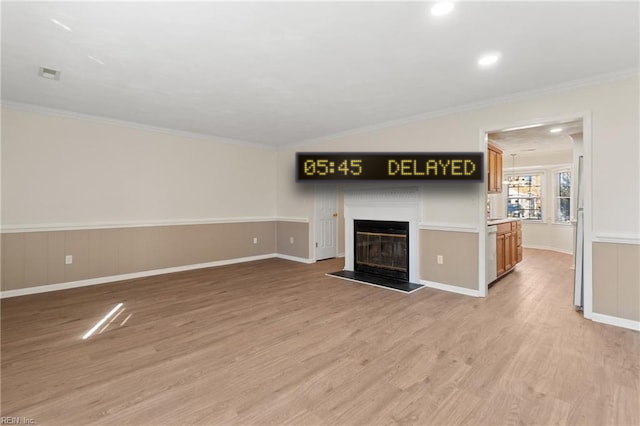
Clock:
h=5 m=45
